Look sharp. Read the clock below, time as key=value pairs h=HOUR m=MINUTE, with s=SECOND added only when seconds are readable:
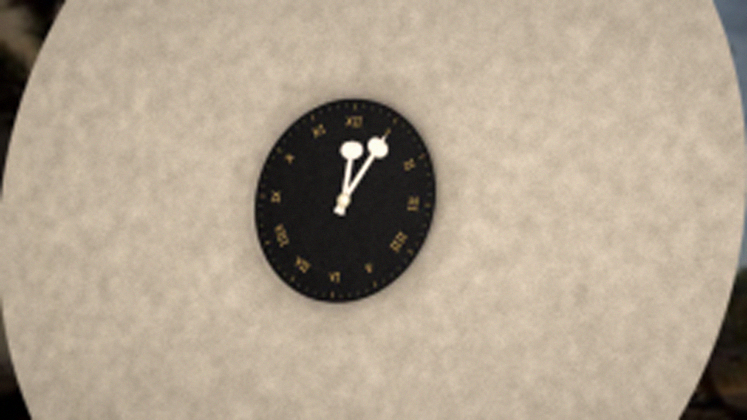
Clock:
h=12 m=5
